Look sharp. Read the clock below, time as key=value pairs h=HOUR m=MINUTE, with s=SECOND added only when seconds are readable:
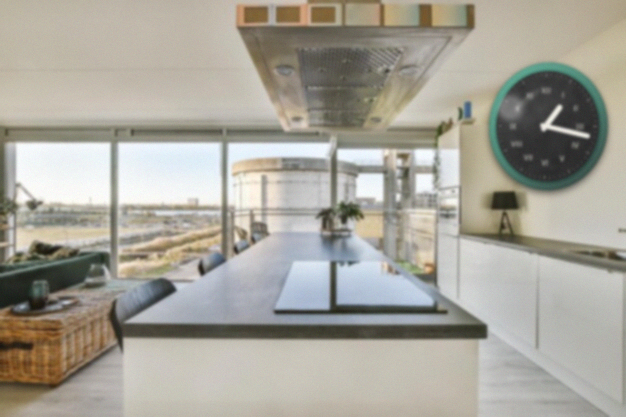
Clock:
h=1 m=17
